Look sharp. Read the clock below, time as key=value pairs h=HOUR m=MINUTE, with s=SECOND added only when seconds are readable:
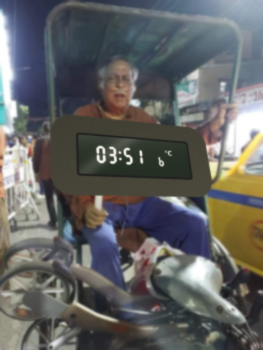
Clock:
h=3 m=51
